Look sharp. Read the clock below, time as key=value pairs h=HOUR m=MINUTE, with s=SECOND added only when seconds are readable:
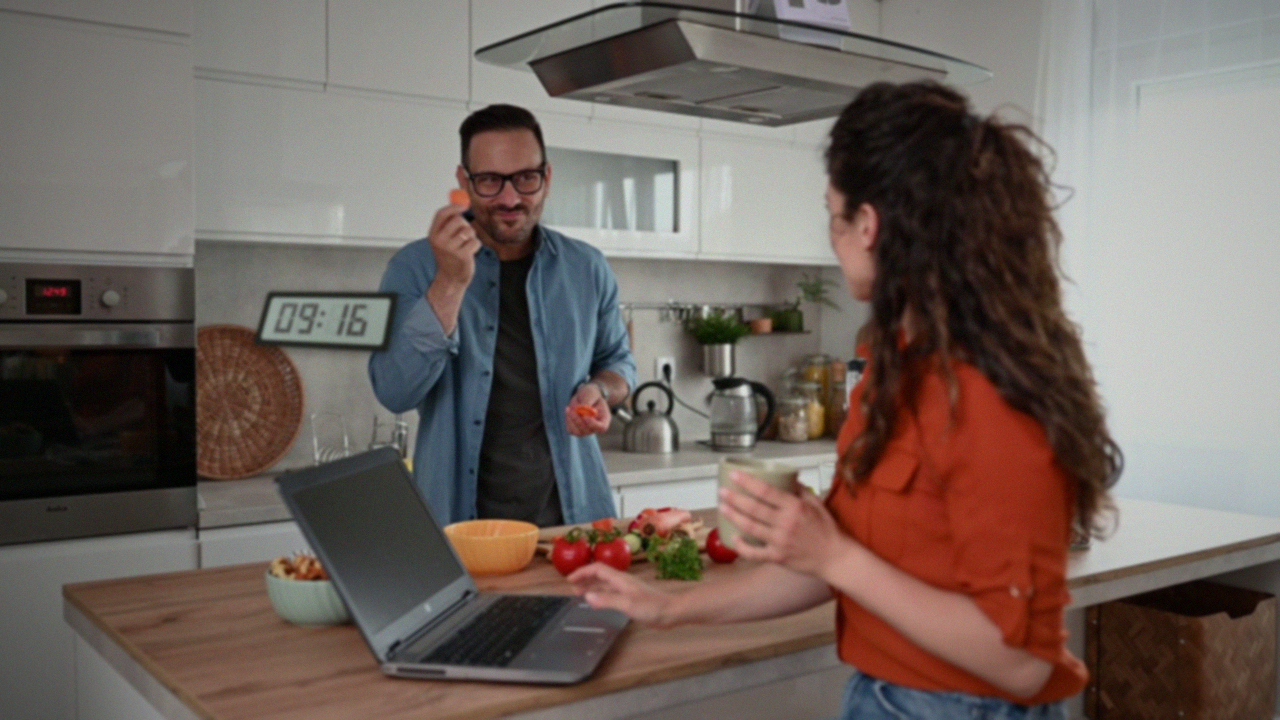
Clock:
h=9 m=16
